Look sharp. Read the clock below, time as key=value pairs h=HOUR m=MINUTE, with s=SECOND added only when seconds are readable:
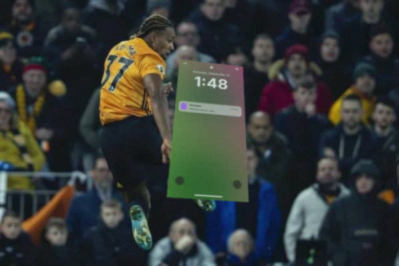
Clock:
h=1 m=48
